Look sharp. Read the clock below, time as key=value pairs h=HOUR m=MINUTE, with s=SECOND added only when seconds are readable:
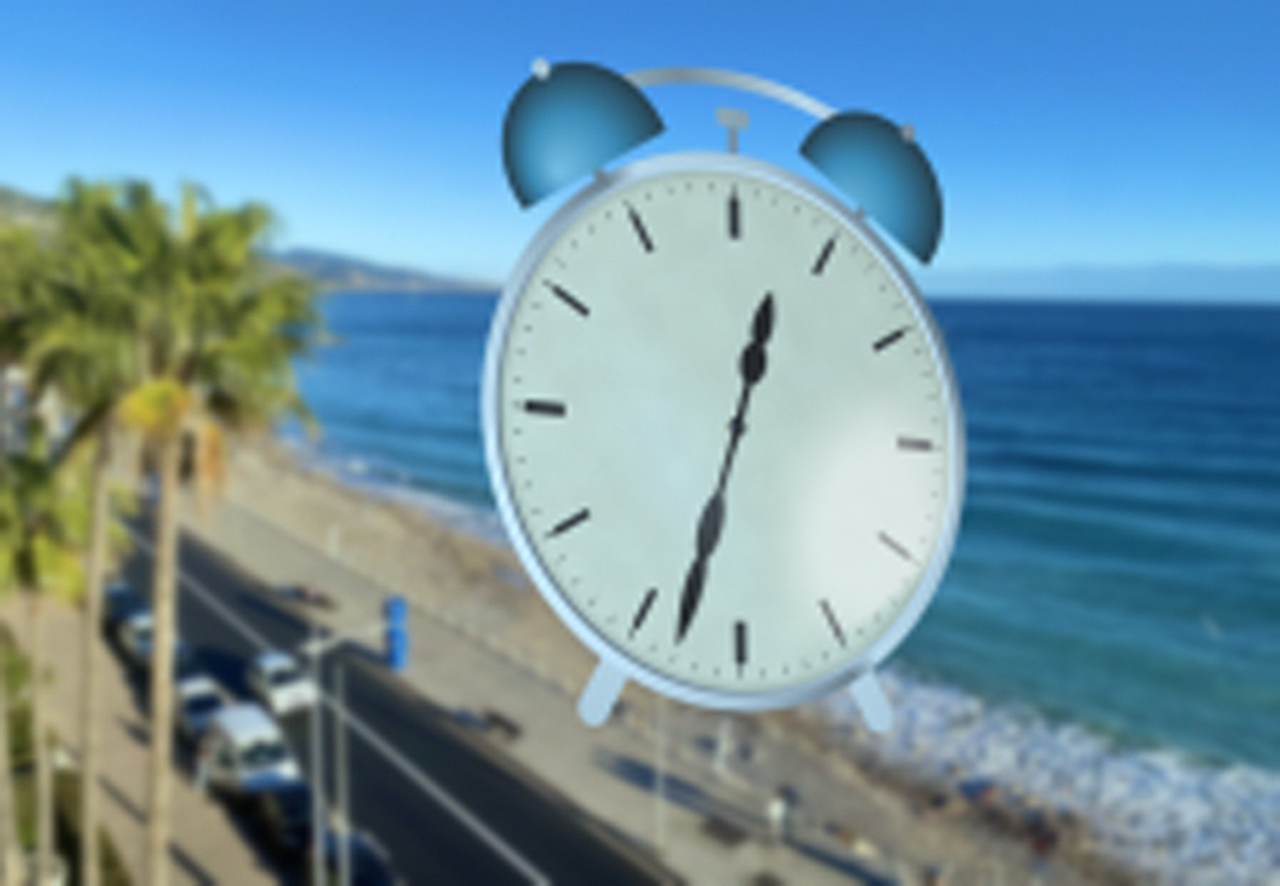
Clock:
h=12 m=33
